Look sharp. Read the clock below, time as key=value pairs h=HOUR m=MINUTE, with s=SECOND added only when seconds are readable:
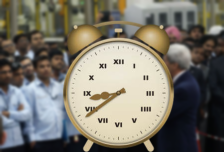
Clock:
h=8 m=39
